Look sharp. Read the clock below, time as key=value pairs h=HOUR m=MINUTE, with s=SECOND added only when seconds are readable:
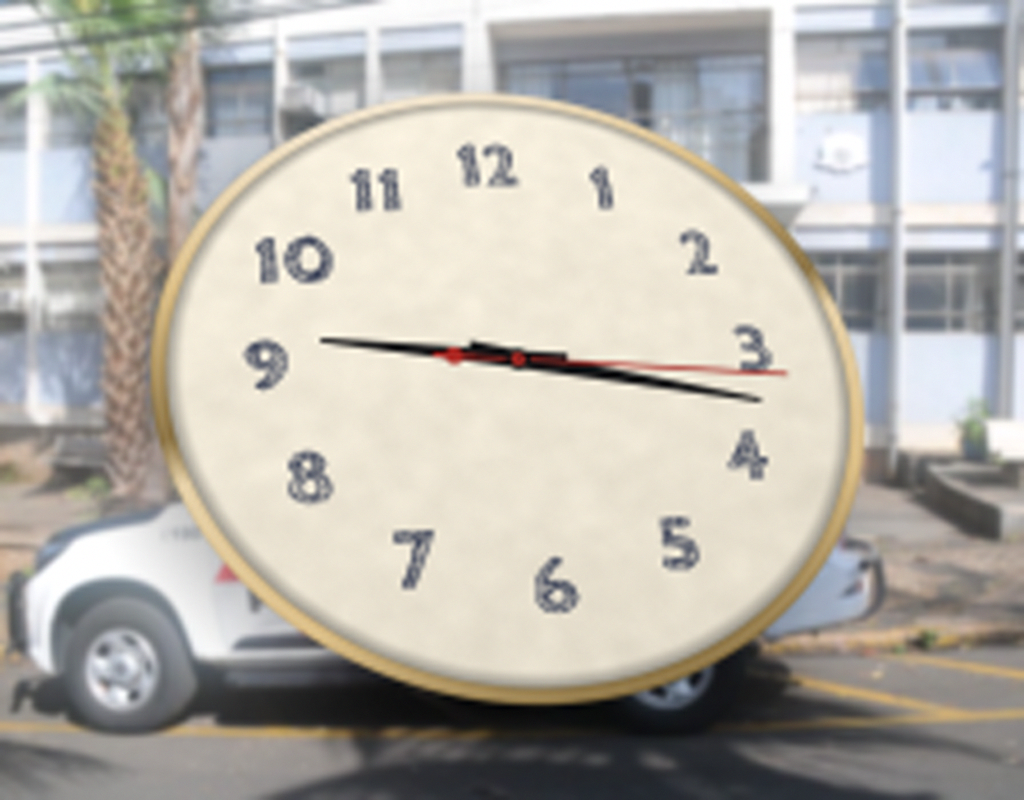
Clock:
h=9 m=17 s=16
